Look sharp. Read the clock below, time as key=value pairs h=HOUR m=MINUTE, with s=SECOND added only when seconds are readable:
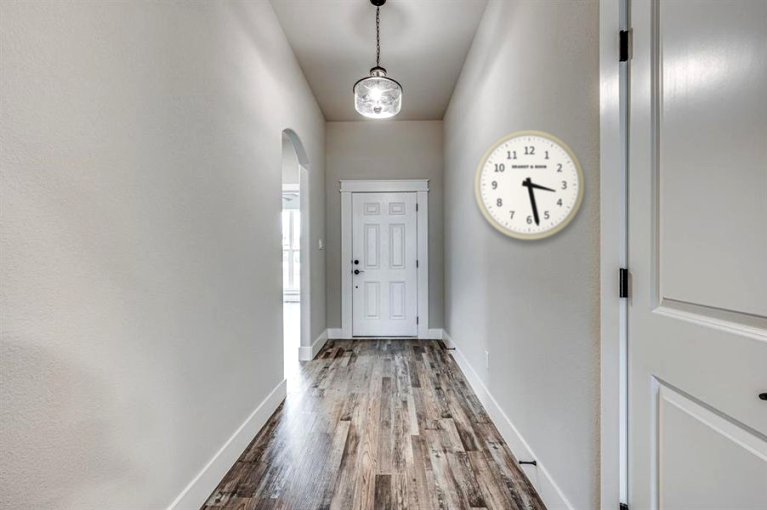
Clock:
h=3 m=28
